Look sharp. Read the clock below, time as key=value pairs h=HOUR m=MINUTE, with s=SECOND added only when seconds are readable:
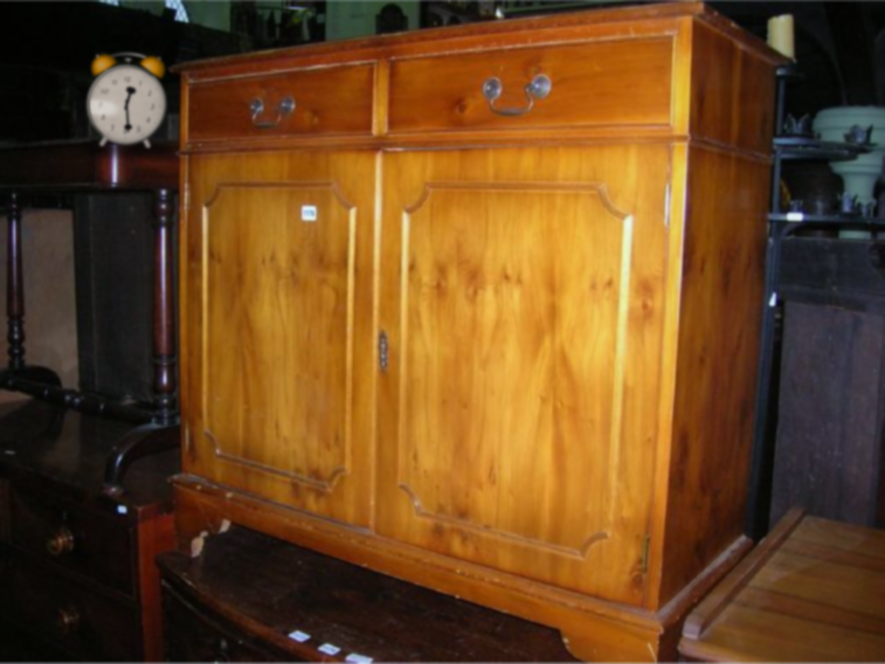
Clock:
h=12 m=29
